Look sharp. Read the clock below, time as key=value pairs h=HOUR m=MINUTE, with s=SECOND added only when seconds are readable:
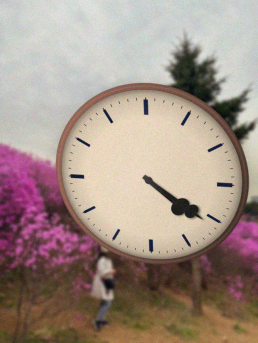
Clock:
h=4 m=21
